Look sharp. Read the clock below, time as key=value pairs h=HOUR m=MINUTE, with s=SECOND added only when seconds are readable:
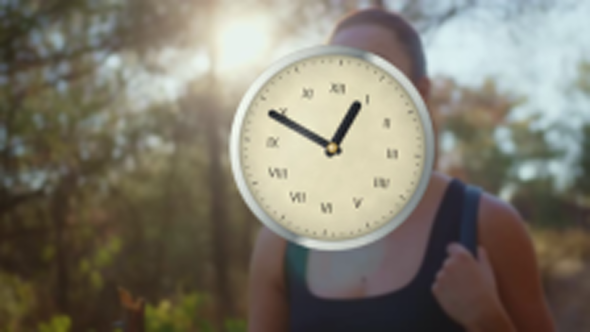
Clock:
h=12 m=49
